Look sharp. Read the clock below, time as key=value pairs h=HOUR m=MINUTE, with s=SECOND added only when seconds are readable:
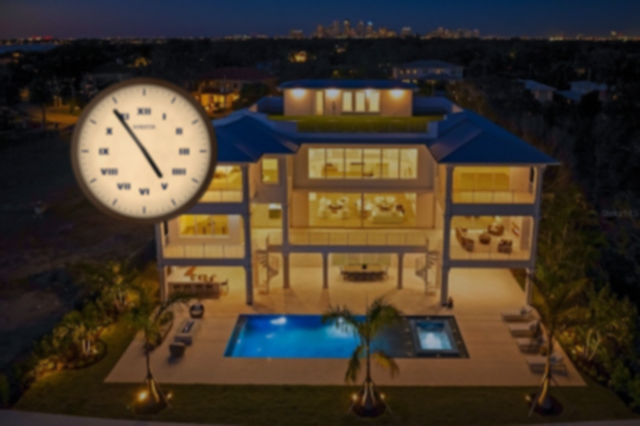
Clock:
h=4 m=54
